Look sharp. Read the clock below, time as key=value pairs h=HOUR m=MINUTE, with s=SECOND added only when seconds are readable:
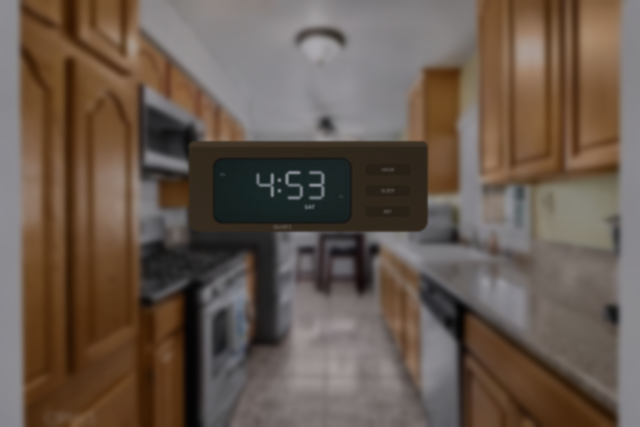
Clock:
h=4 m=53
